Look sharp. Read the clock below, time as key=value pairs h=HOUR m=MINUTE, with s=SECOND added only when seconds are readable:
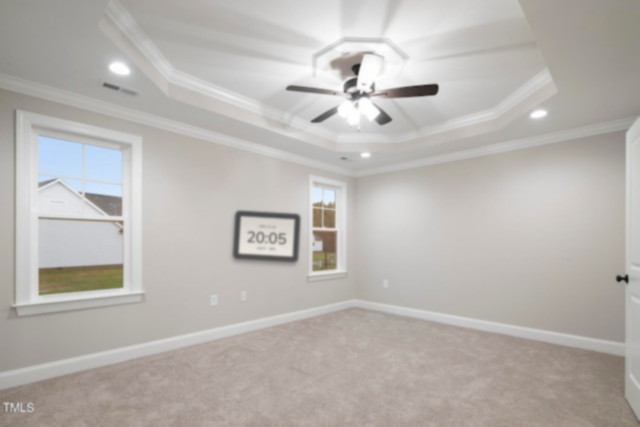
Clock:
h=20 m=5
